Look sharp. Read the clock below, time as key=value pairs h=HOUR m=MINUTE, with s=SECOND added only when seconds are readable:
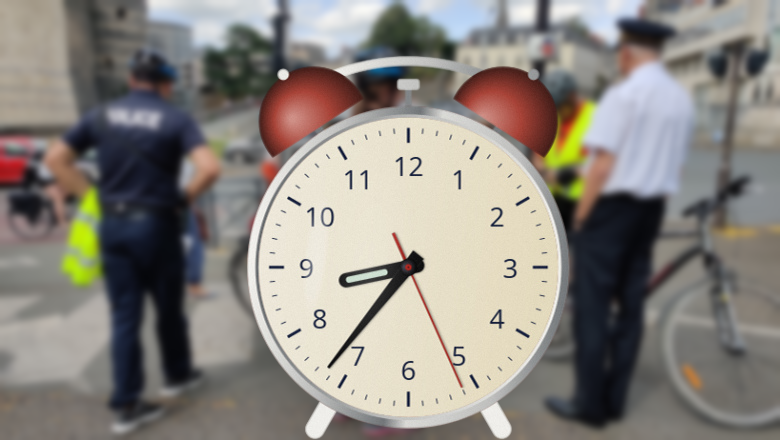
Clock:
h=8 m=36 s=26
